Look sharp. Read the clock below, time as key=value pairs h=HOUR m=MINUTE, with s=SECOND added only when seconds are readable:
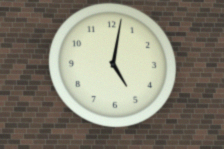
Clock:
h=5 m=2
